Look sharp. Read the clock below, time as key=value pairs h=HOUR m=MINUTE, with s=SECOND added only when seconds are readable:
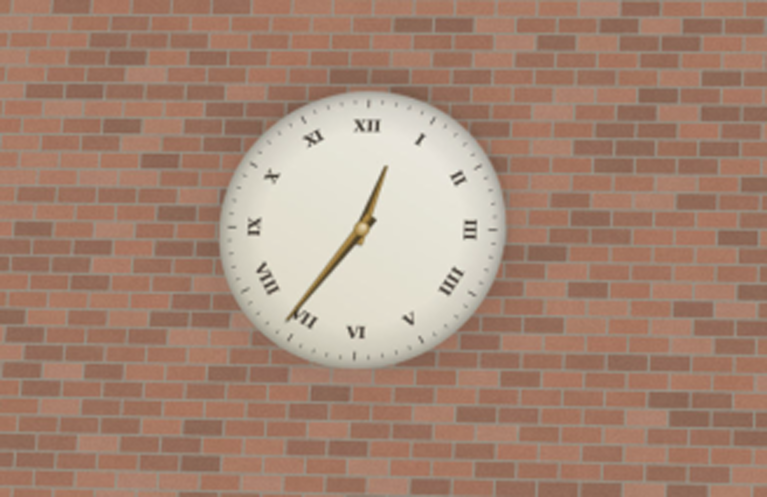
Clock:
h=12 m=36
